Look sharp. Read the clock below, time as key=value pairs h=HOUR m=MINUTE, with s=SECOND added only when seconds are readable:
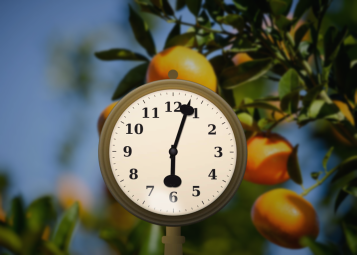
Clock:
h=6 m=3
